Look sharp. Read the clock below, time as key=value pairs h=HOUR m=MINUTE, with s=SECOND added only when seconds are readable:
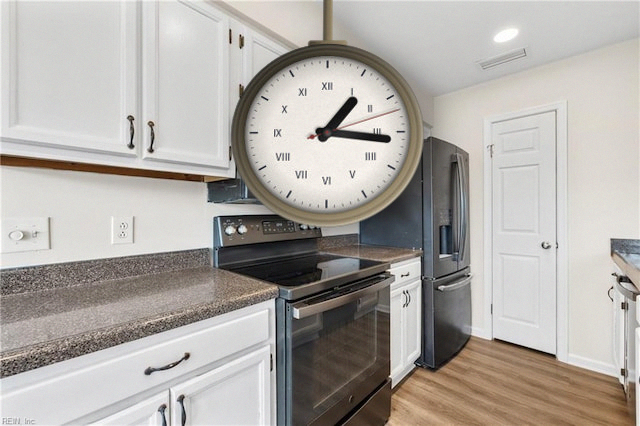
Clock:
h=1 m=16 s=12
